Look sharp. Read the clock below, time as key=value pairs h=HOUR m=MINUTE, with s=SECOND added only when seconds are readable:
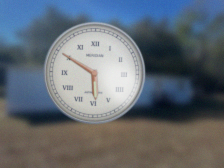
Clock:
h=5 m=50
